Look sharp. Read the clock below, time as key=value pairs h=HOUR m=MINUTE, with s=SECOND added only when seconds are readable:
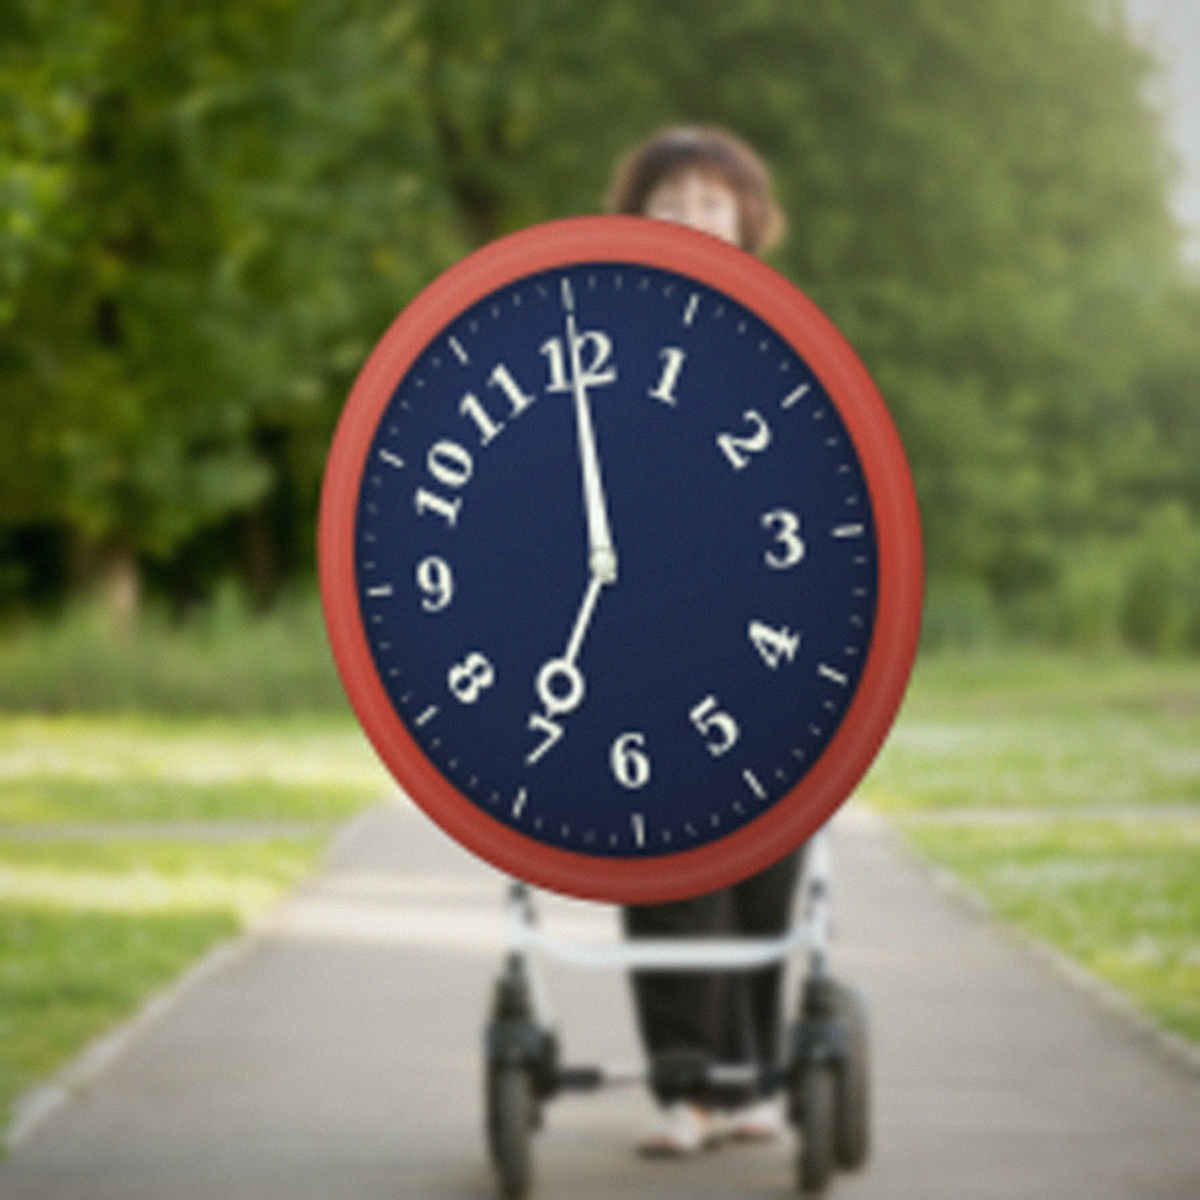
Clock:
h=7 m=0
